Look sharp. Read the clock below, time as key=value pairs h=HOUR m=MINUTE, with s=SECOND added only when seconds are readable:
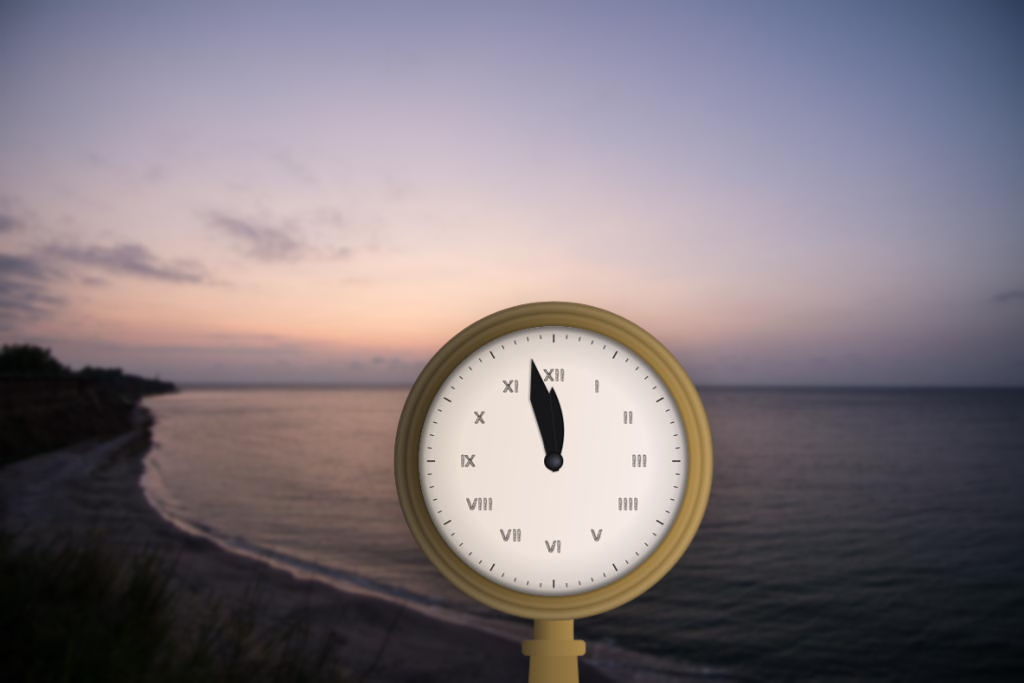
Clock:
h=11 m=58
